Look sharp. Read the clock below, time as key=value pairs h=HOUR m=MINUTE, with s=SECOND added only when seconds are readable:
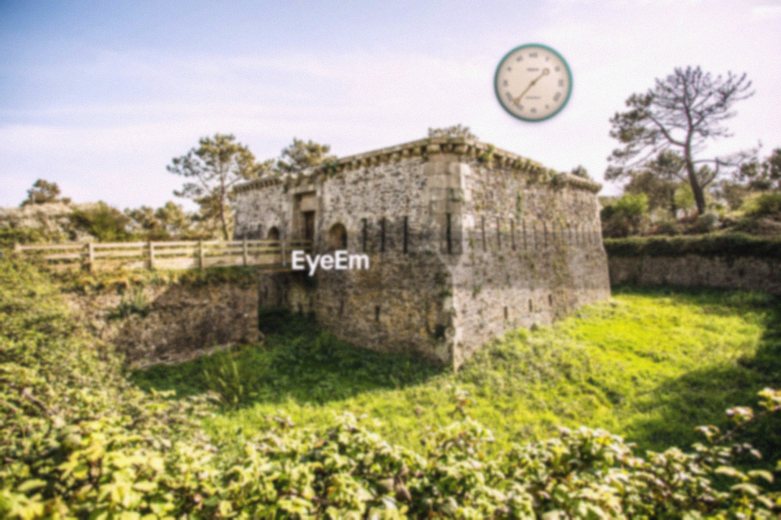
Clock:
h=1 m=37
